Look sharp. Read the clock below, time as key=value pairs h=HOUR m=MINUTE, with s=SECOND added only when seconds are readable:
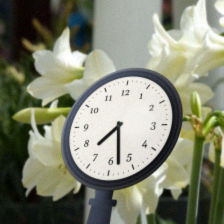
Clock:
h=7 m=28
